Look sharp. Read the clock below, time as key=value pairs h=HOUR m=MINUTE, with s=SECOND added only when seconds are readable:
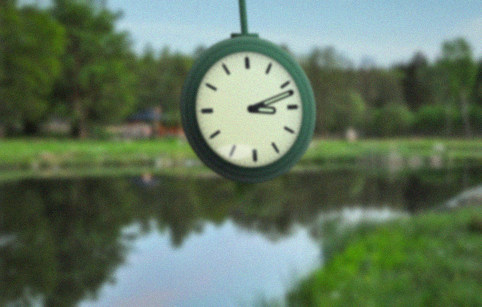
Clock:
h=3 m=12
